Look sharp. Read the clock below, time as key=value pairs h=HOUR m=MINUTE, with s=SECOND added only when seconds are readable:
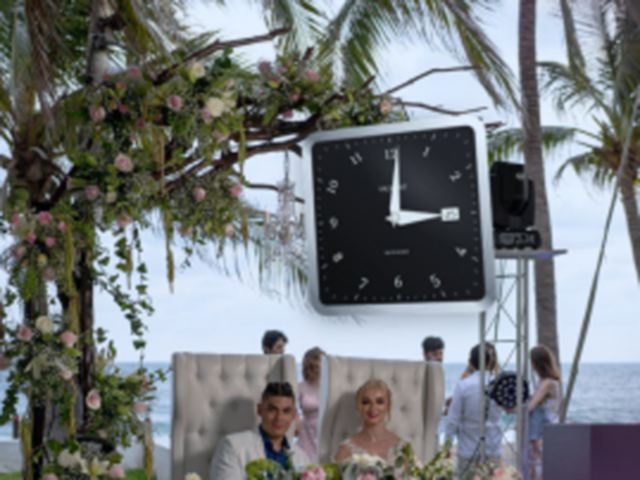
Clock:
h=3 m=1
